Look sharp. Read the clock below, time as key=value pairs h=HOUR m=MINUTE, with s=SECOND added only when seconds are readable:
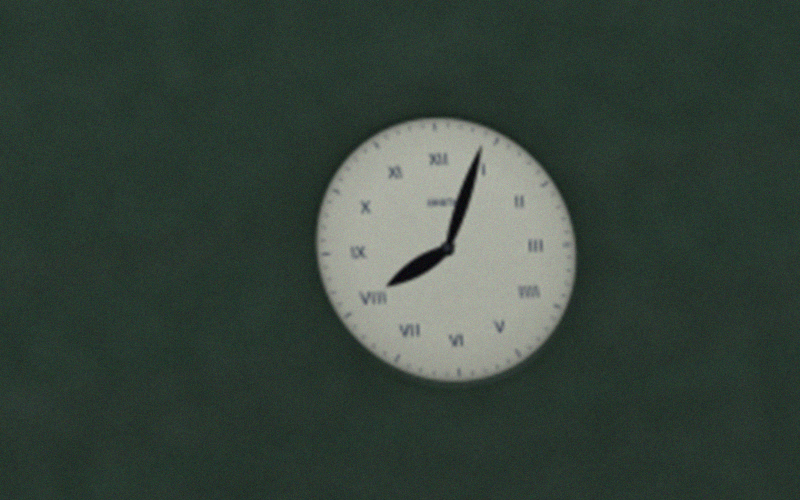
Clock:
h=8 m=4
